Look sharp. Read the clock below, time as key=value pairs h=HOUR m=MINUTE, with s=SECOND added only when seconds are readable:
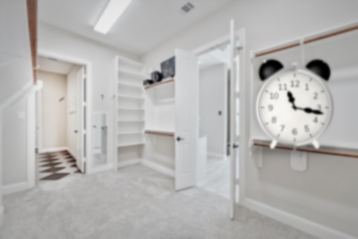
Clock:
h=11 m=17
